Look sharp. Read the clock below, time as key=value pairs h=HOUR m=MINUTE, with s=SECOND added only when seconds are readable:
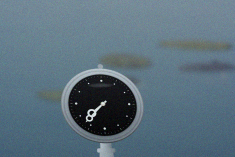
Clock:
h=7 m=37
